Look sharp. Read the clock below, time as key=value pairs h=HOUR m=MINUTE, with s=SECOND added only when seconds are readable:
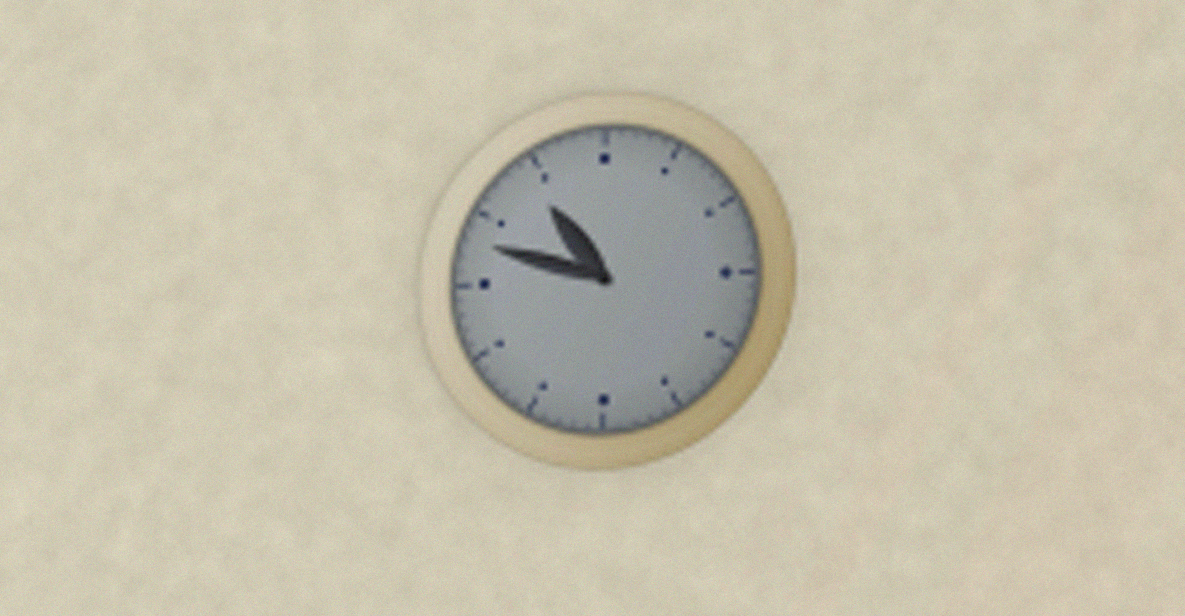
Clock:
h=10 m=48
